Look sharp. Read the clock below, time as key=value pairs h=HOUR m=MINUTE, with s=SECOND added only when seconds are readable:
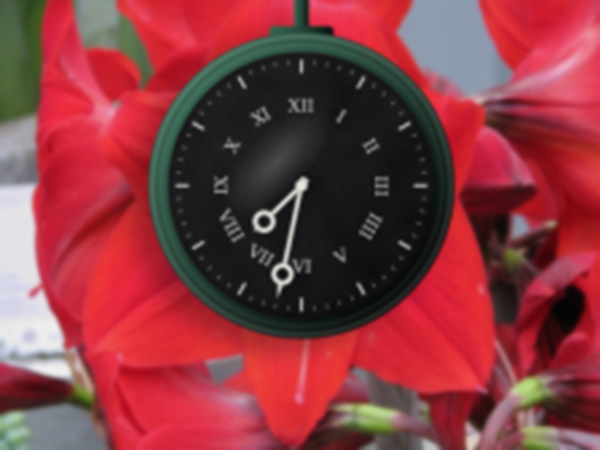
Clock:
h=7 m=32
